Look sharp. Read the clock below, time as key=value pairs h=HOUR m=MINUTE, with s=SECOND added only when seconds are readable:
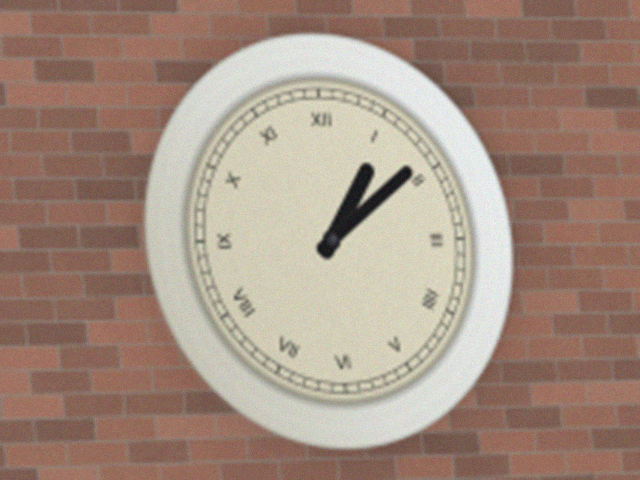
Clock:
h=1 m=9
